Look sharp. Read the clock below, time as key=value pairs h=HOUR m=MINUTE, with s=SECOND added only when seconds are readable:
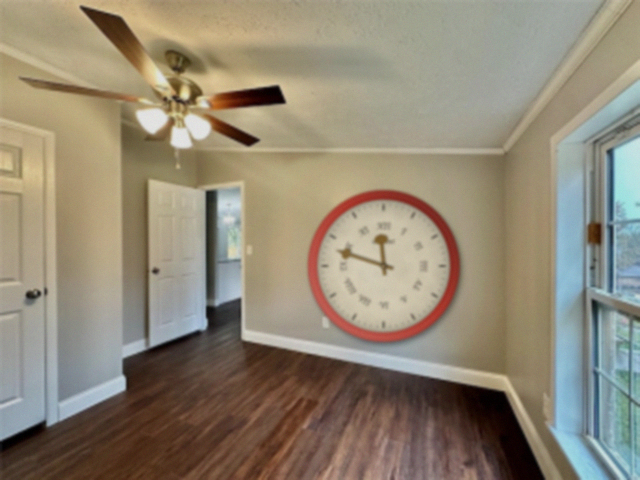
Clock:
h=11 m=48
